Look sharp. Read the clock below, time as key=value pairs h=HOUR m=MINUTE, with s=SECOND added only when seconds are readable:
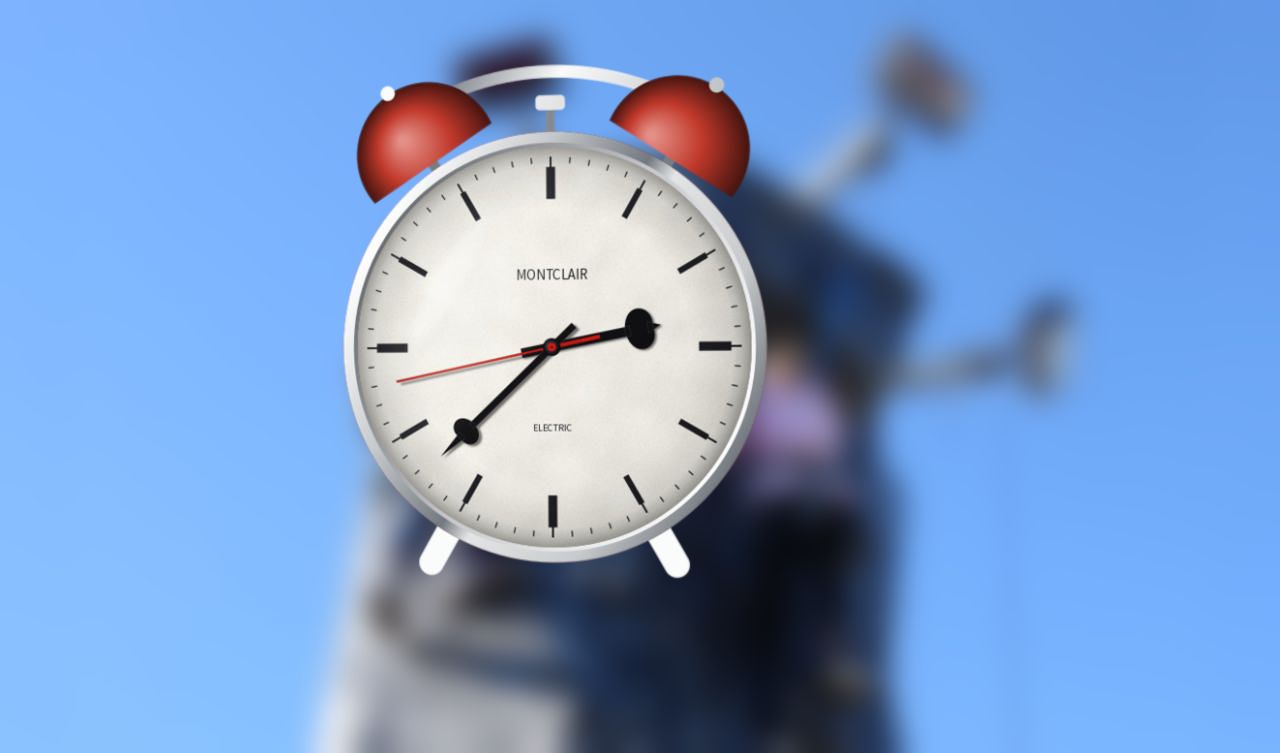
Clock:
h=2 m=37 s=43
